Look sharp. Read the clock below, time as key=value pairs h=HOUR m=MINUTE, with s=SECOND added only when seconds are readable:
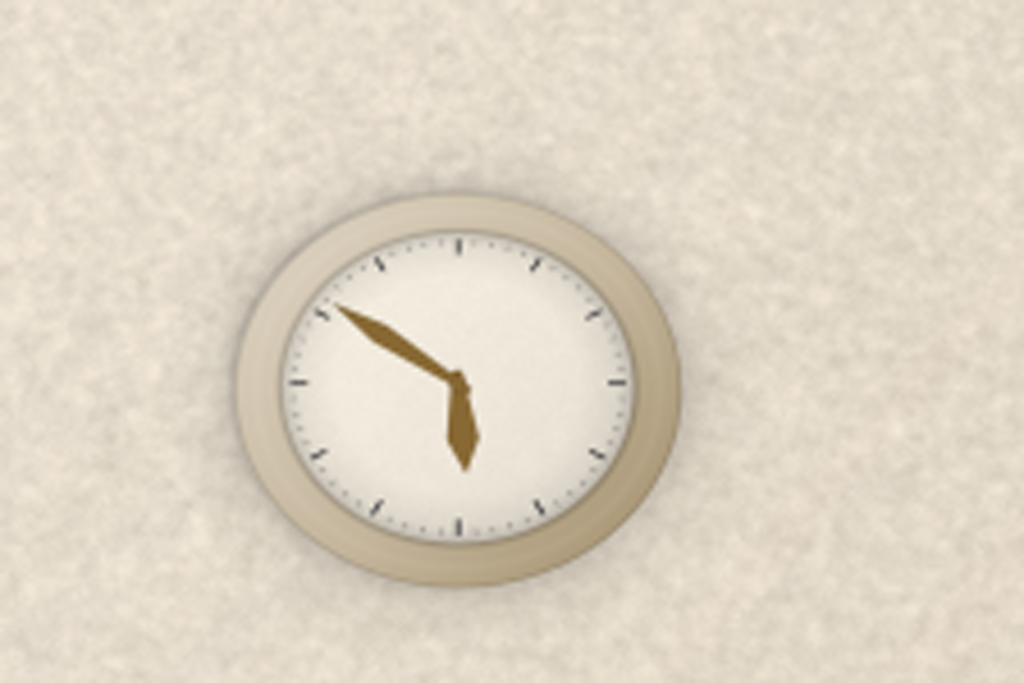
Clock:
h=5 m=51
